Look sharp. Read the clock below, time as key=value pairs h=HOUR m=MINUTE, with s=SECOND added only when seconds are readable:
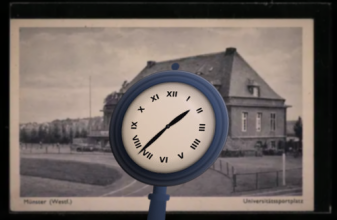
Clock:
h=1 m=37
